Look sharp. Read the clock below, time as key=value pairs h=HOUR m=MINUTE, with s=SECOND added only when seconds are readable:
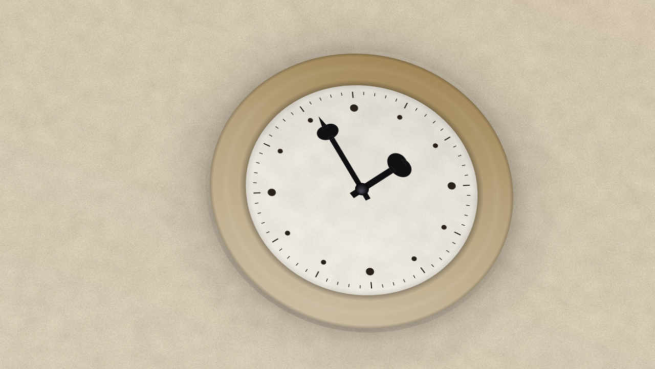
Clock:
h=1 m=56
